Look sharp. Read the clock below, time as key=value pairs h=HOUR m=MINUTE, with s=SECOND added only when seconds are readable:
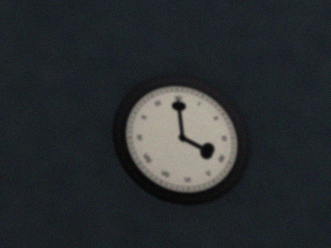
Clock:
h=4 m=0
